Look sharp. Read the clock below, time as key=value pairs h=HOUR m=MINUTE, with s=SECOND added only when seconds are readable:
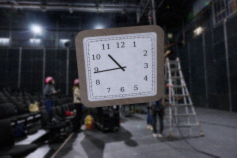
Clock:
h=10 m=44
